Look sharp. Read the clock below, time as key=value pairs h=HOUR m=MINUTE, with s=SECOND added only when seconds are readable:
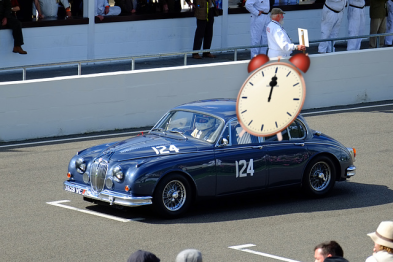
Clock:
h=12 m=0
